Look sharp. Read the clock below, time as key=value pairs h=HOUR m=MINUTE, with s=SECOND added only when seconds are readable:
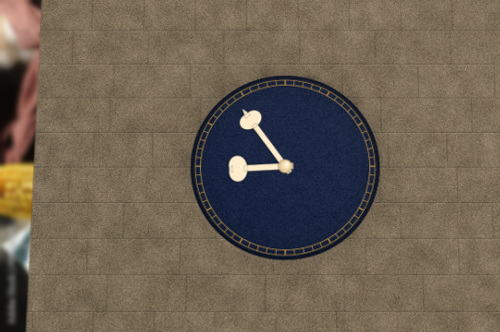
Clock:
h=8 m=54
